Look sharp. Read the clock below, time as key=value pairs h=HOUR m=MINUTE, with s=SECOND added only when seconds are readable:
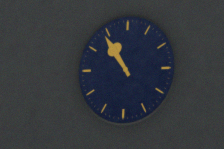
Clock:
h=10 m=54
